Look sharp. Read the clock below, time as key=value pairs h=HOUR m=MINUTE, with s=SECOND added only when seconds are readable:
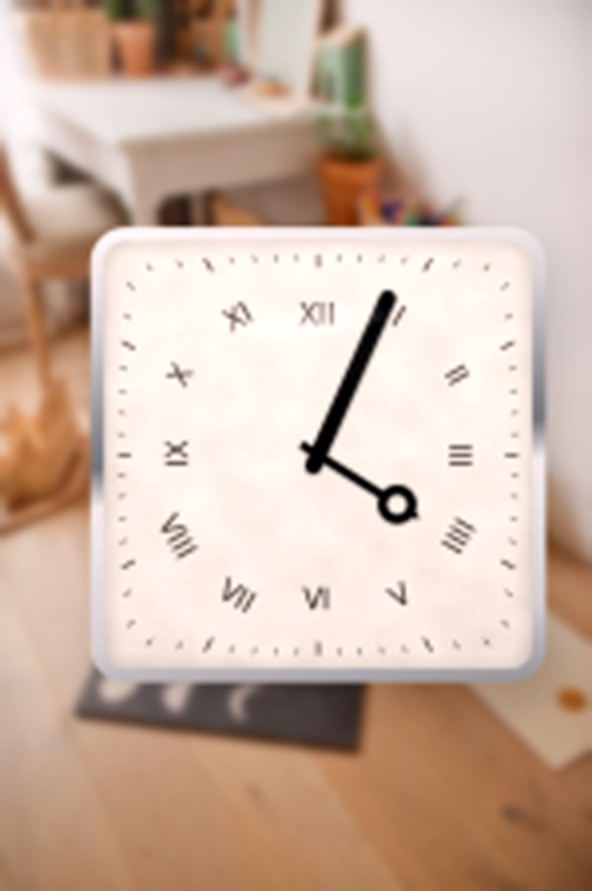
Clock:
h=4 m=4
